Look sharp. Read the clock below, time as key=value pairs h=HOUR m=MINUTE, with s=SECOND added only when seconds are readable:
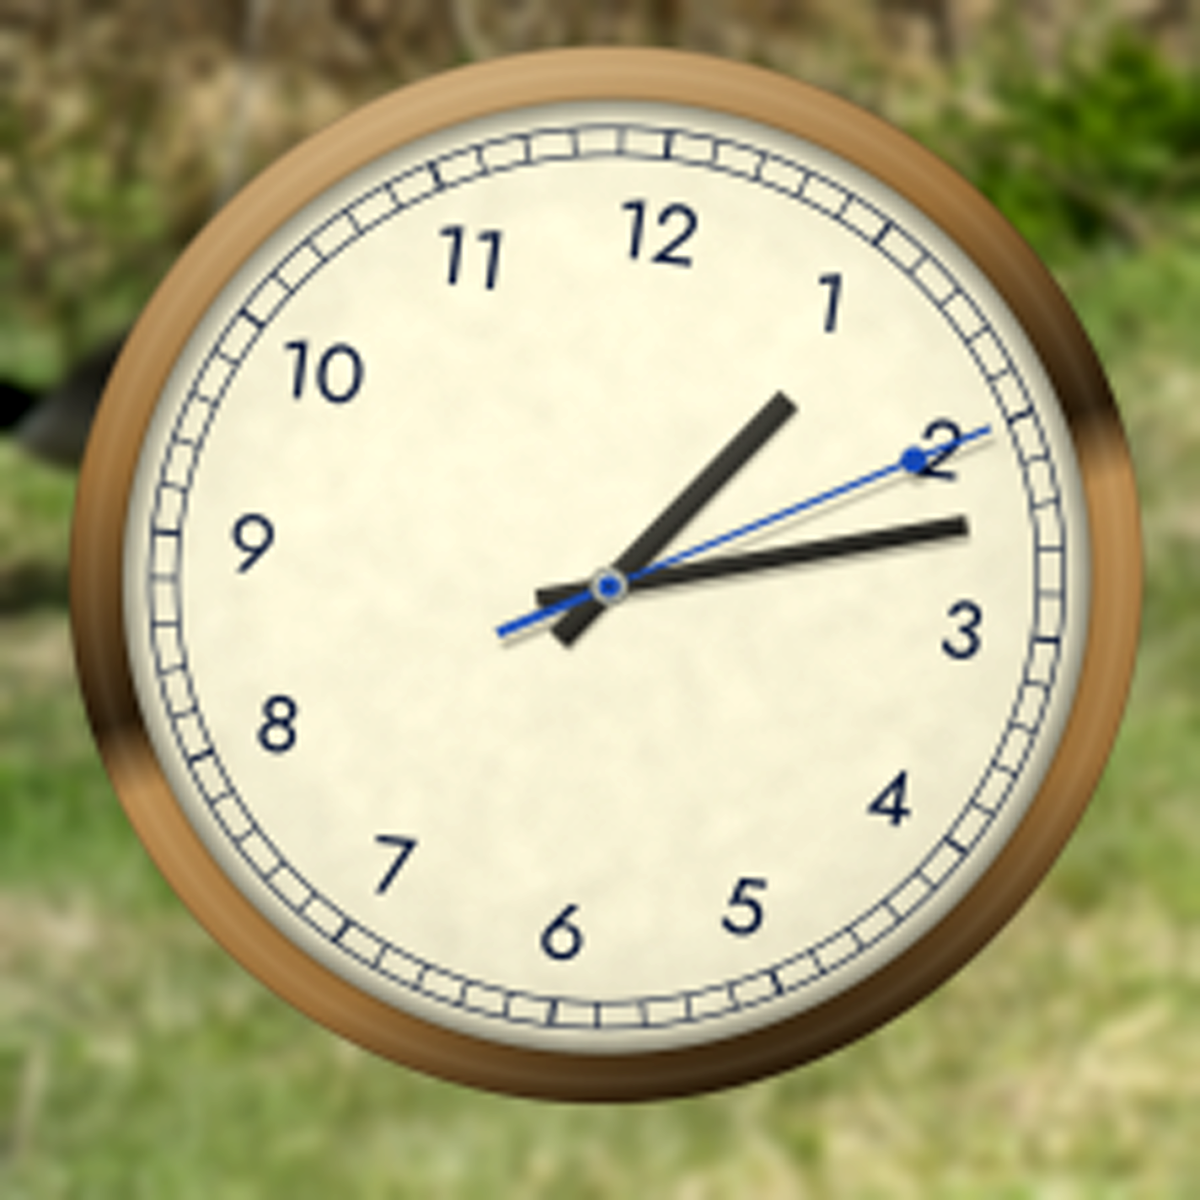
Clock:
h=1 m=12 s=10
